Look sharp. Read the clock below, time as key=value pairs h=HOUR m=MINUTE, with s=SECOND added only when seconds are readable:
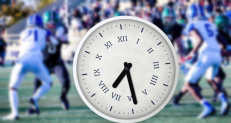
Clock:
h=7 m=29
